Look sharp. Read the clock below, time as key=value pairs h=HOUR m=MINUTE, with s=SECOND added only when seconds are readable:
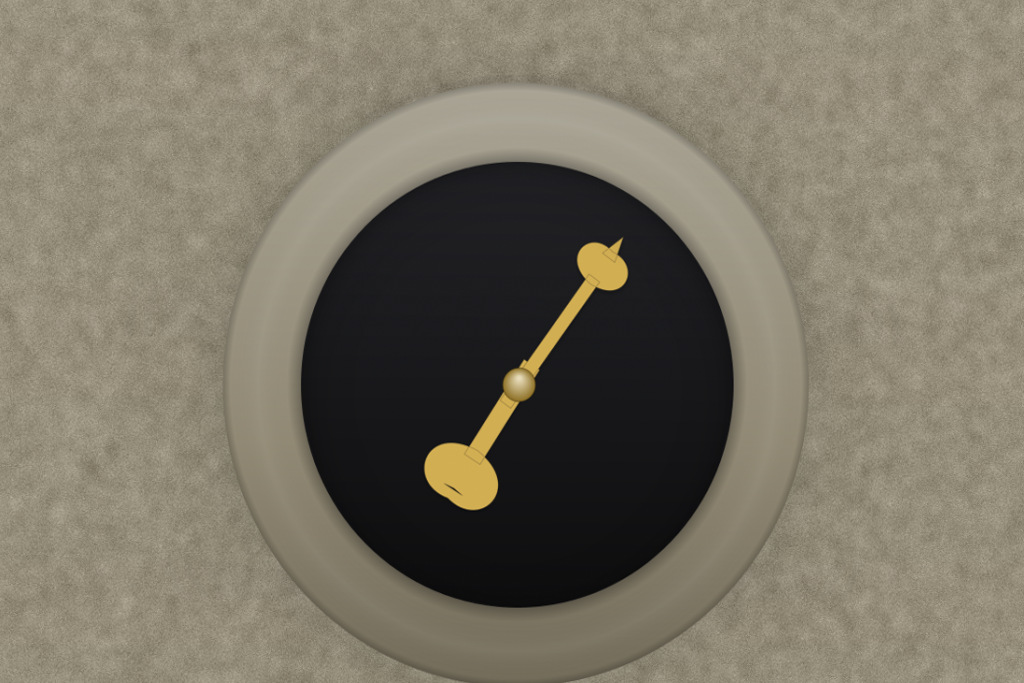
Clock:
h=7 m=6
